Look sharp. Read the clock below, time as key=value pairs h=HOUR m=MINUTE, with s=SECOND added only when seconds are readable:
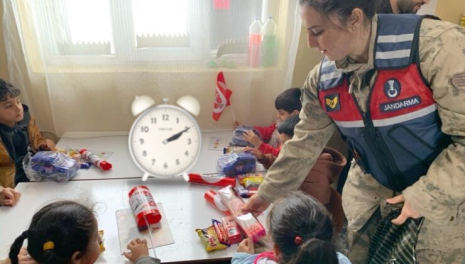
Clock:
h=2 m=10
